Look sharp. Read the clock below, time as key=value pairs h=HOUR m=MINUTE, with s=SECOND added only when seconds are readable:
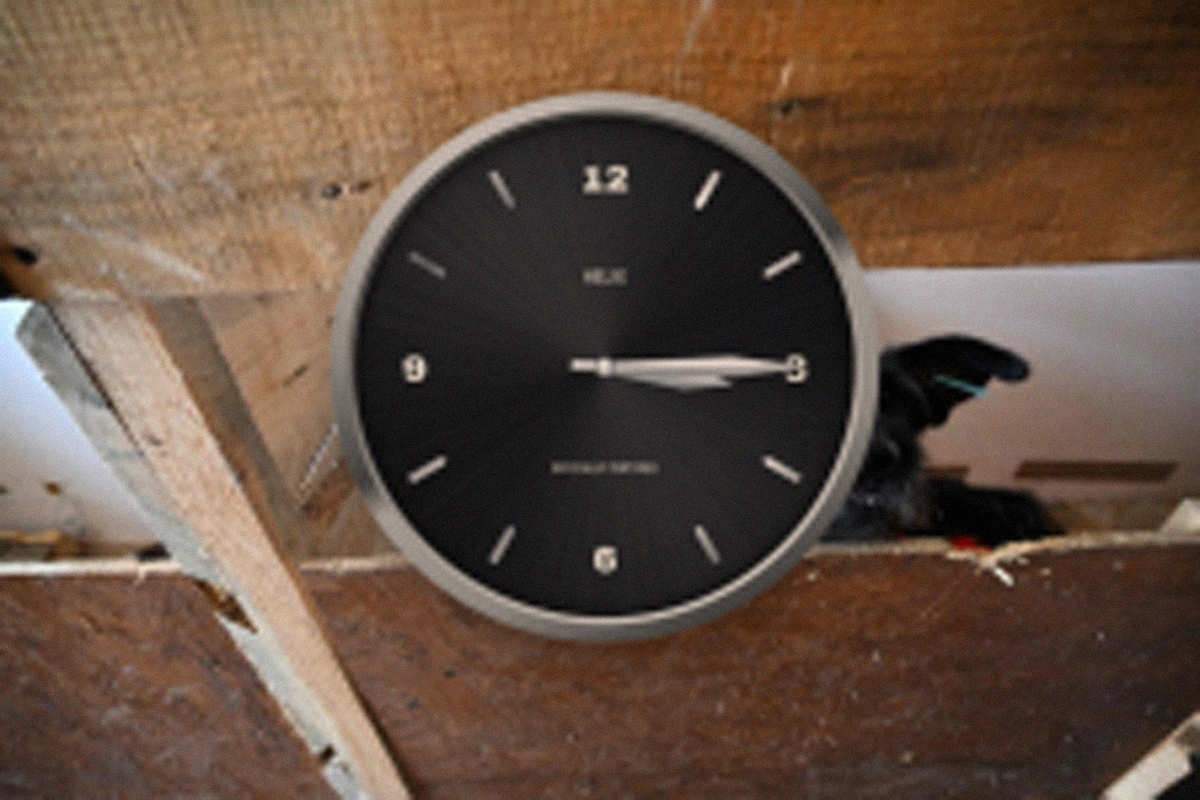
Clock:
h=3 m=15
